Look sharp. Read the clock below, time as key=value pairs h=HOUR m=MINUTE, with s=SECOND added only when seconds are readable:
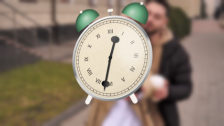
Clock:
h=12 m=32
